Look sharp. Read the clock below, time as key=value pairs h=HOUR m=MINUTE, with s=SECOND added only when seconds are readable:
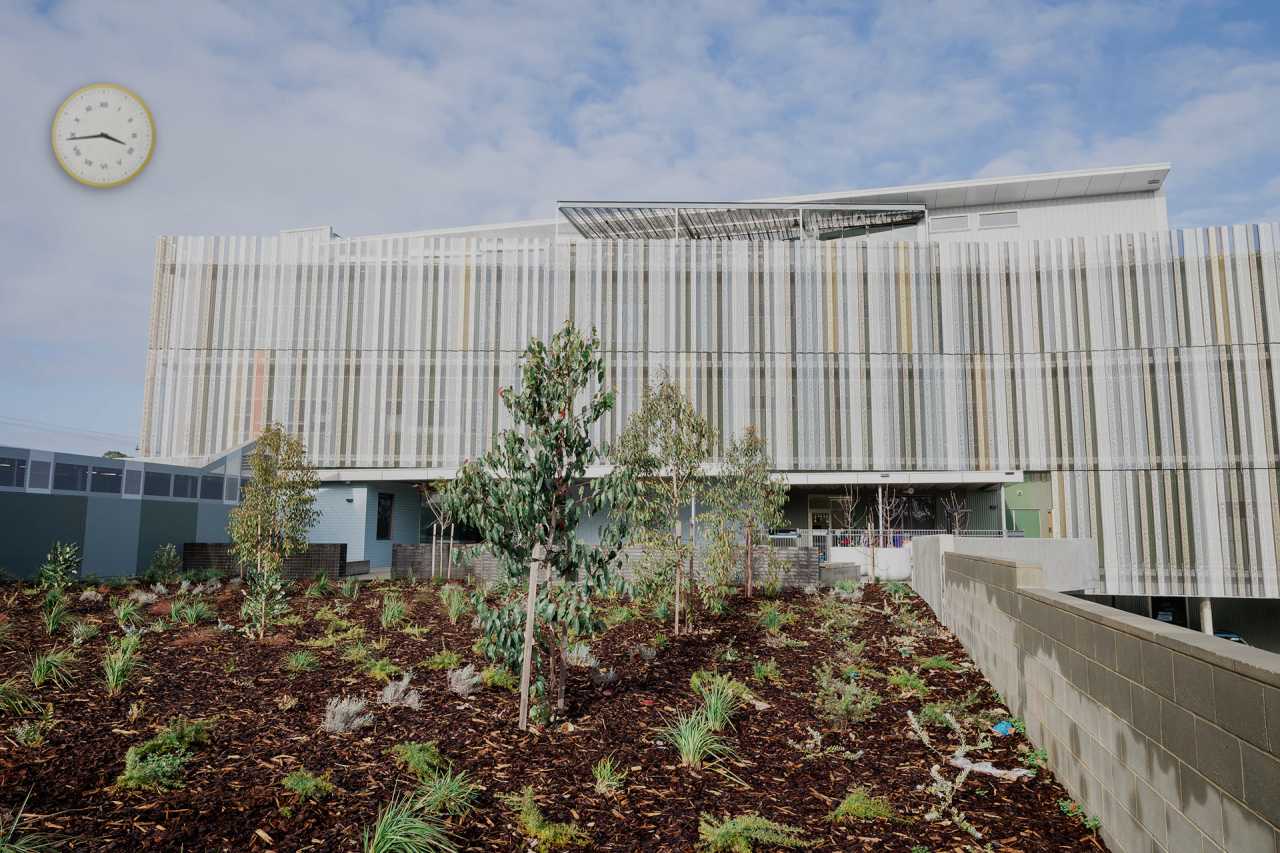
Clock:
h=3 m=44
